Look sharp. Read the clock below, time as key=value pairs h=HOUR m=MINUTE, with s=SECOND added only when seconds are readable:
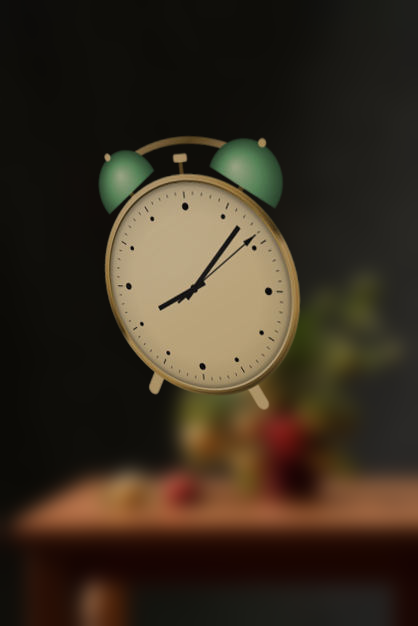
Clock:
h=8 m=7 s=9
